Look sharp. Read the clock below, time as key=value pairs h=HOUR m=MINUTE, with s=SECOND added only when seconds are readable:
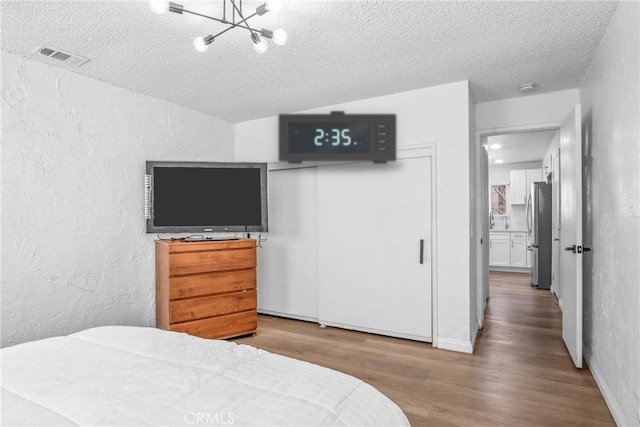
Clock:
h=2 m=35
